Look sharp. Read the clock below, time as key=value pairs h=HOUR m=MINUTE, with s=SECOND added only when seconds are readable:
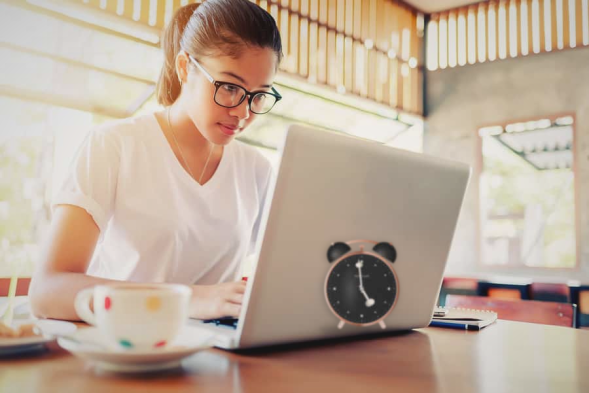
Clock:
h=4 m=59
